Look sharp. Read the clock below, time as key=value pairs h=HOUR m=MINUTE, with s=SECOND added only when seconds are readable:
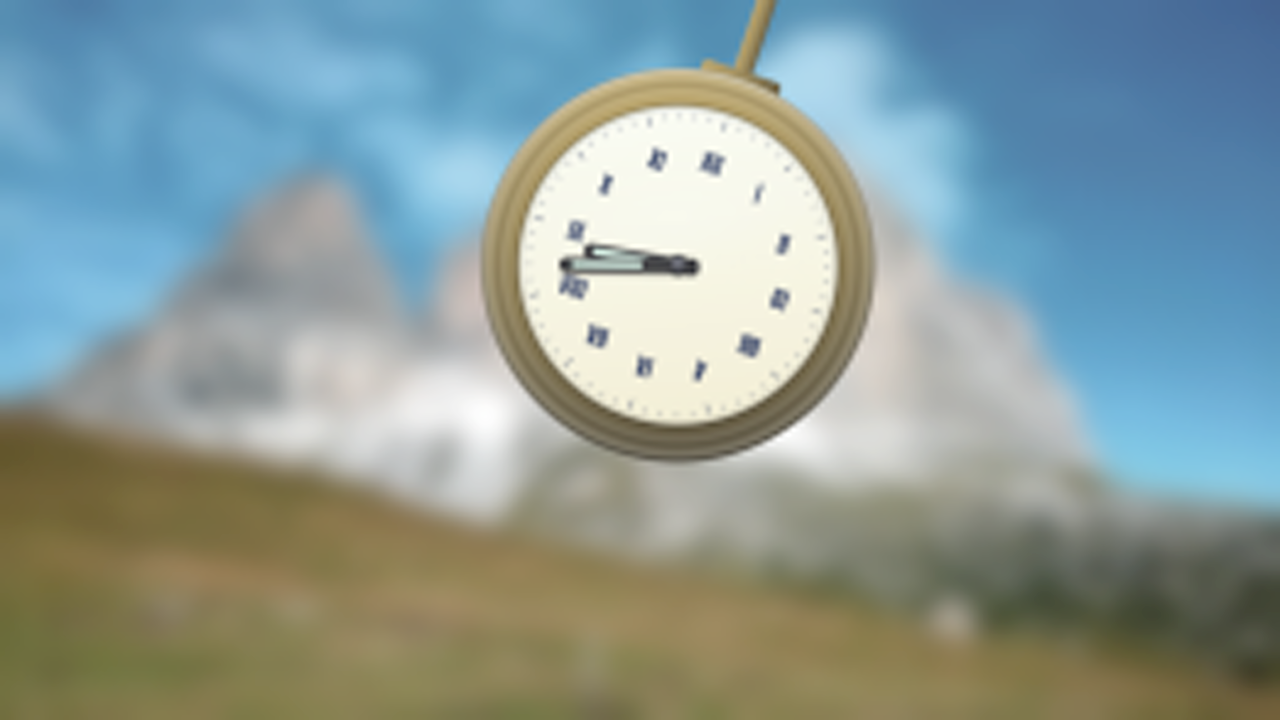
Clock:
h=8 m=42
